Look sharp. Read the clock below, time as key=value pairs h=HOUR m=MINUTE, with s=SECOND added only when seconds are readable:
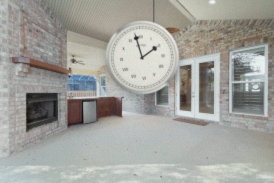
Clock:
h=1 m=58
